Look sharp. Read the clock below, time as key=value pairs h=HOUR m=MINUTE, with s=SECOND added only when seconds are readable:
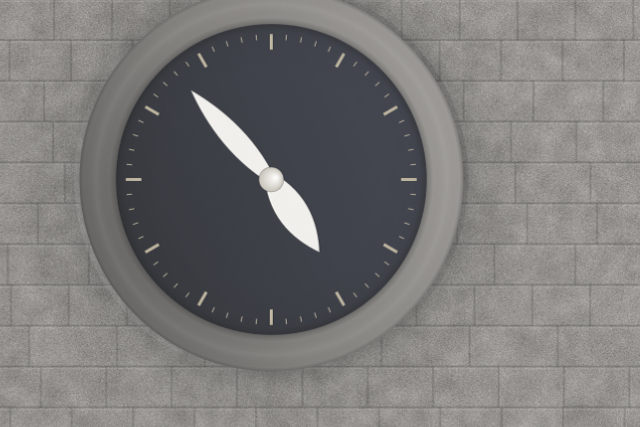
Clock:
h=4 m=53
